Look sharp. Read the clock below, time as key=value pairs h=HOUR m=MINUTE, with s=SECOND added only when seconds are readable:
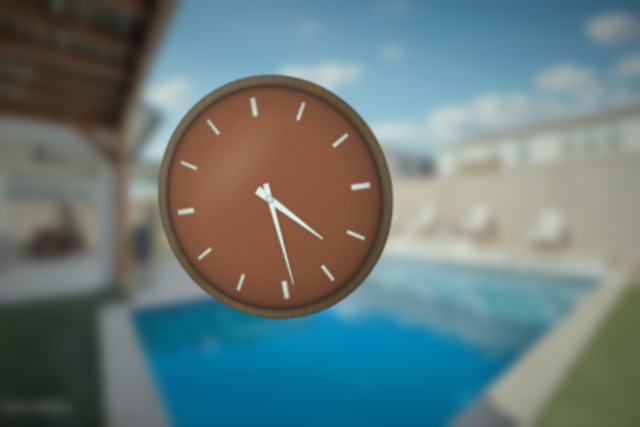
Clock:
h=4 m=29
